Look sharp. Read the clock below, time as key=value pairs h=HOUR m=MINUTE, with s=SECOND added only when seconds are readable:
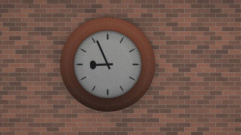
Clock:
h=8 m=56
